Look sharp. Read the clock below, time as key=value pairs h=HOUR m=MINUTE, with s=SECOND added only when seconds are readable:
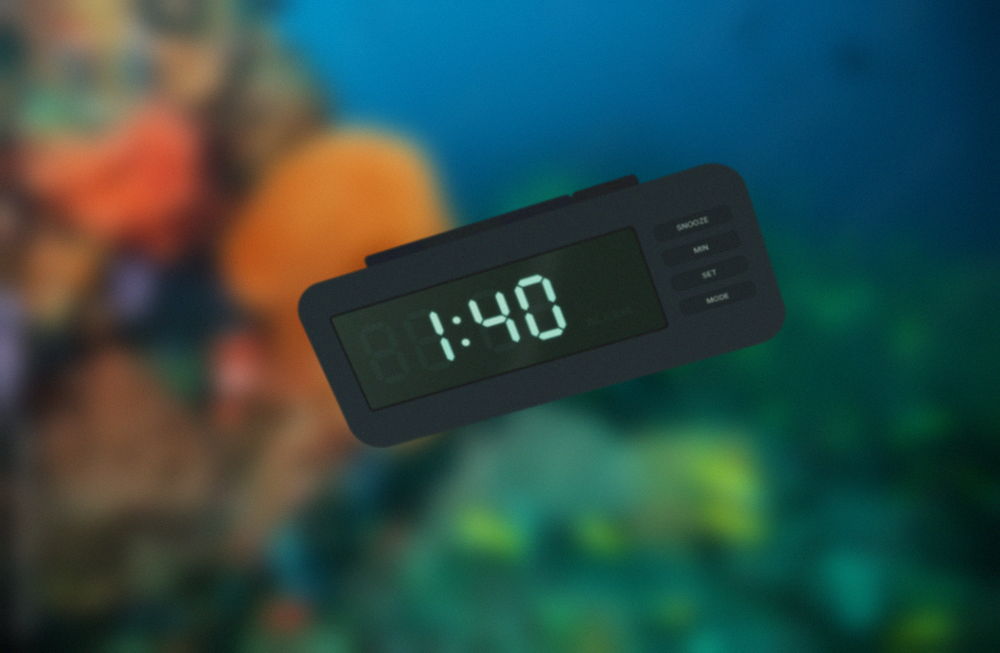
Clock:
h=1 m=40
